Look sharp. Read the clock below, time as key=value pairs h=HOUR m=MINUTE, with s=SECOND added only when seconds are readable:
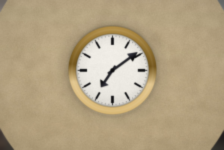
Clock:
h=7 m=9
